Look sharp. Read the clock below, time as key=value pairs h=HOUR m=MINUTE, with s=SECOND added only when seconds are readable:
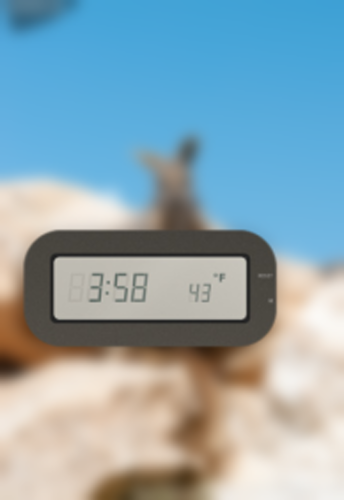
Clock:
h=3 m=58
